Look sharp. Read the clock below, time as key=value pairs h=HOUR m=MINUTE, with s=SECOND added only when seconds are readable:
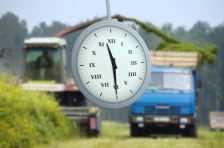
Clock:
h=11 m=30
